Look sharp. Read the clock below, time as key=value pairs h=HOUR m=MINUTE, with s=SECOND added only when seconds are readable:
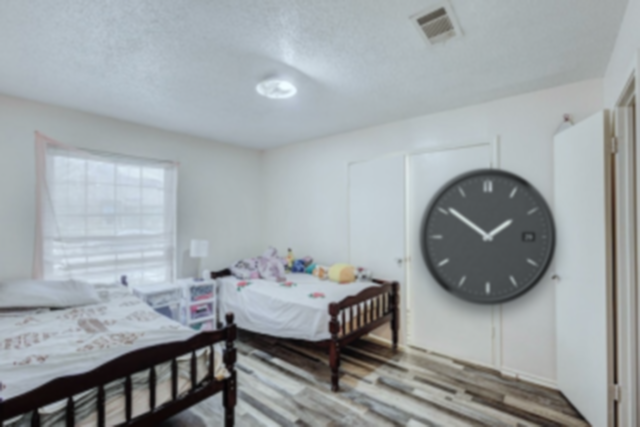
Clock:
h=1 m=51
